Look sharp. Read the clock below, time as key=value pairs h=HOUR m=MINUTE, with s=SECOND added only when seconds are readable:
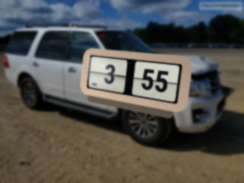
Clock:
h=3 m=55
